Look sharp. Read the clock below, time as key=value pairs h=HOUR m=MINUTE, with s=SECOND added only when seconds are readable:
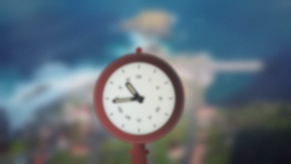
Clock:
h=10 m=44
